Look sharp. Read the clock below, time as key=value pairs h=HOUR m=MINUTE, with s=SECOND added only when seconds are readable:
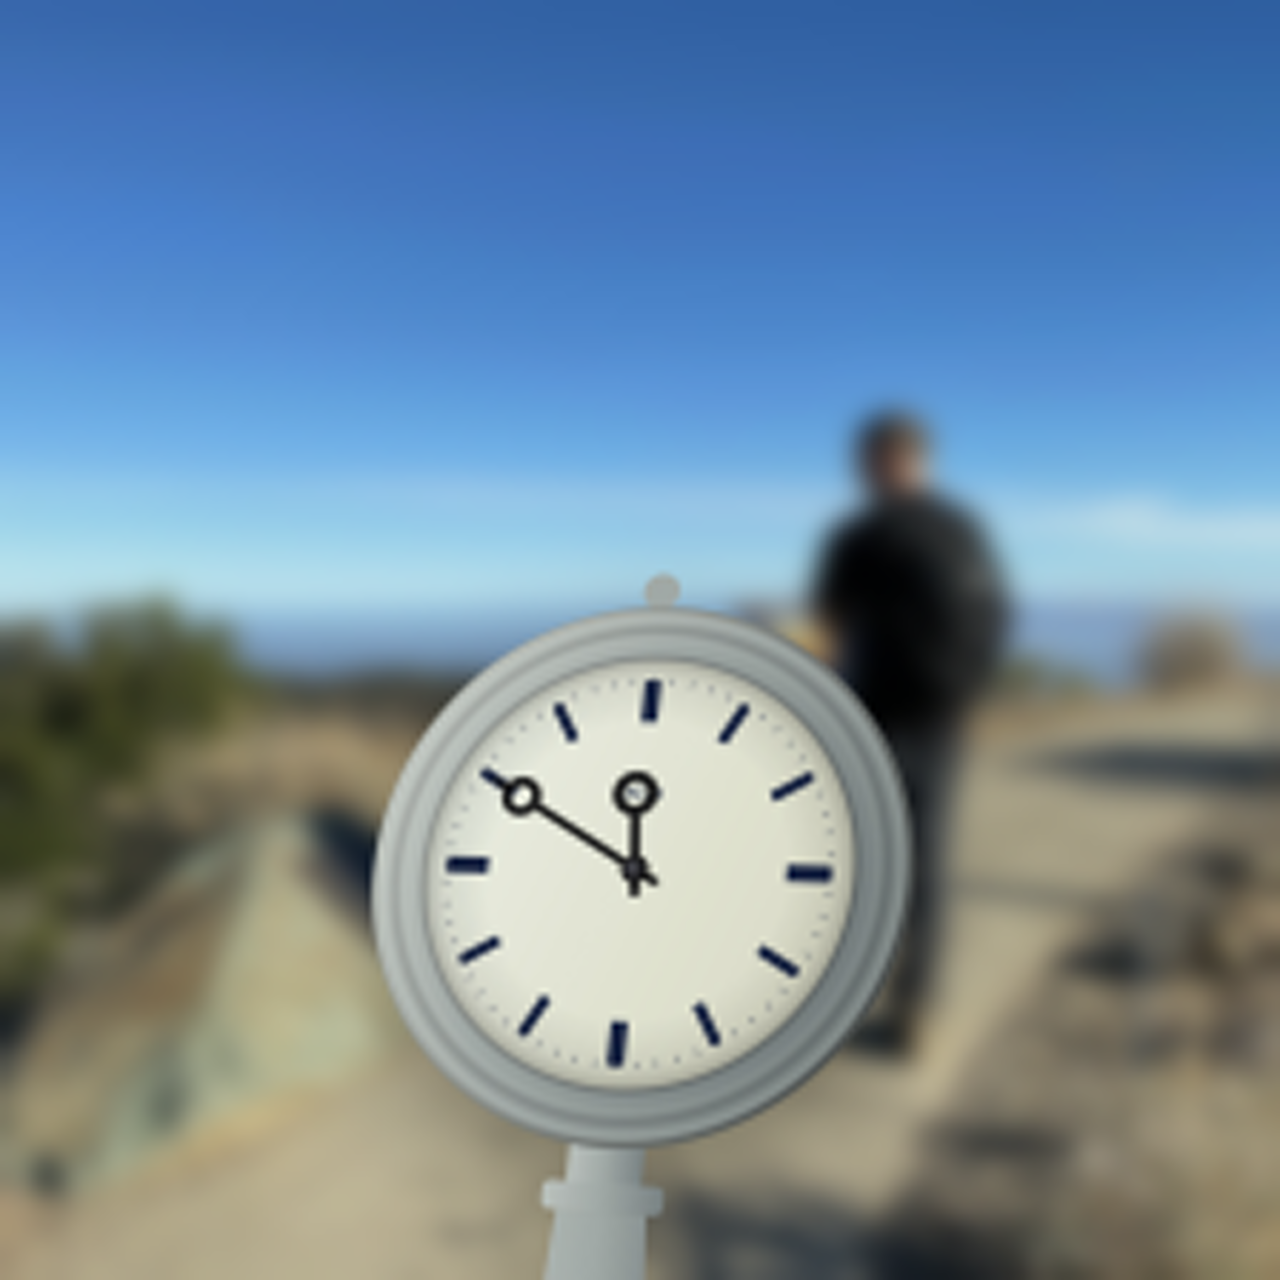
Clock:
h=11 m=50
